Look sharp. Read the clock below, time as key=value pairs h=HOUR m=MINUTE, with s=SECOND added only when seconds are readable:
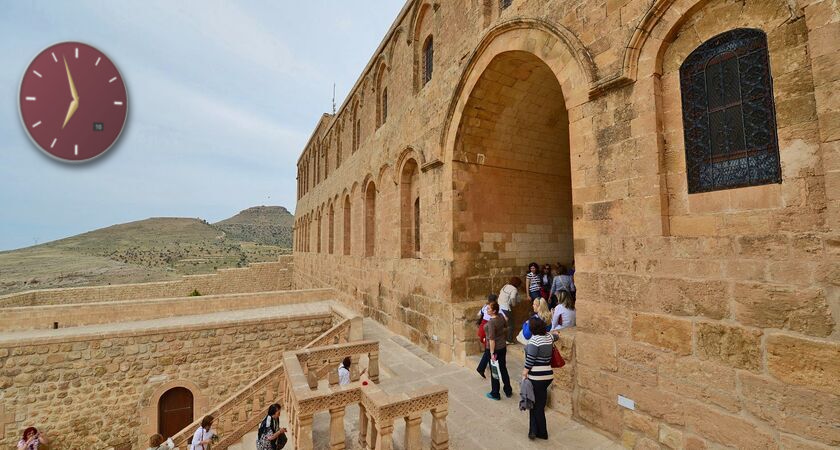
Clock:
h=6 m=57
